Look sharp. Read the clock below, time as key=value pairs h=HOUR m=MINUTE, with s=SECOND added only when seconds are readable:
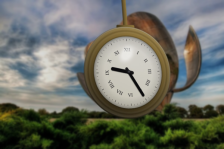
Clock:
h=9 m=25
